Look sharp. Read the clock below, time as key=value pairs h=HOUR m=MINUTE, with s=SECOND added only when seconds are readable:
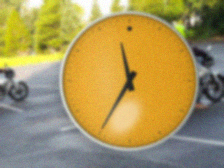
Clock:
h=11 m=35
